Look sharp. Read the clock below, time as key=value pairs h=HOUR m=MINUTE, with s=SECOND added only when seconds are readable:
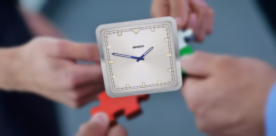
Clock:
h=1 m=48
